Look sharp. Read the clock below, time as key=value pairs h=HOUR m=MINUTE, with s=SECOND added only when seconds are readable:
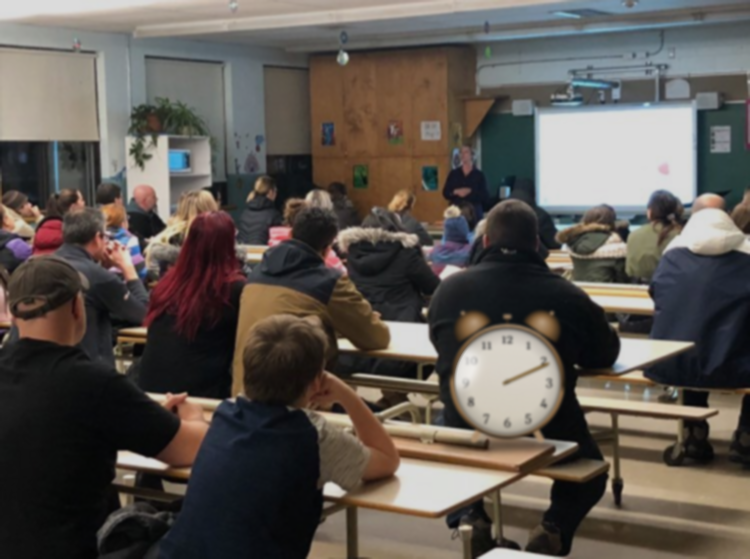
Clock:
h=2 m=11
